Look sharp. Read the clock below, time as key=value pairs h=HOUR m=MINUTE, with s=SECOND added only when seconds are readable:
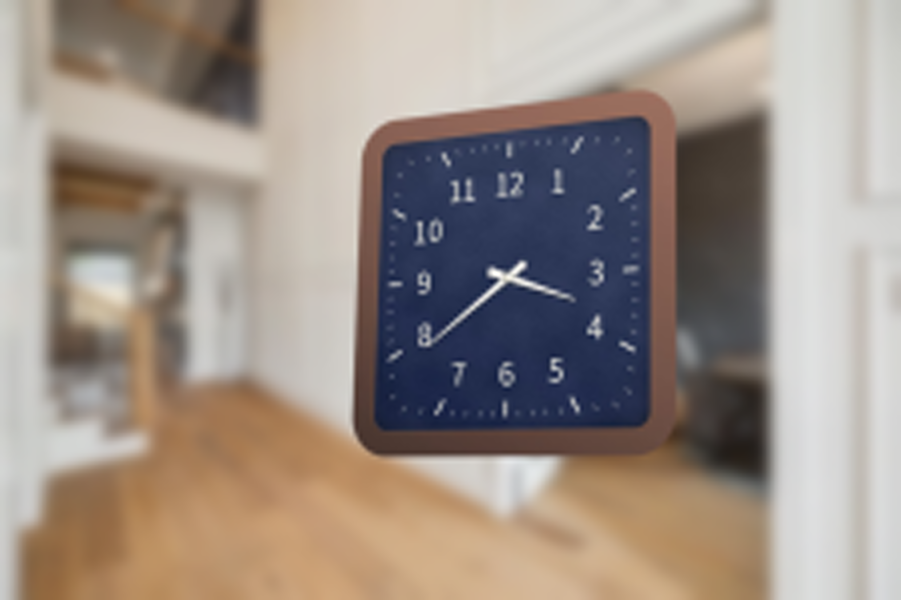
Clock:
h=3 m=39
